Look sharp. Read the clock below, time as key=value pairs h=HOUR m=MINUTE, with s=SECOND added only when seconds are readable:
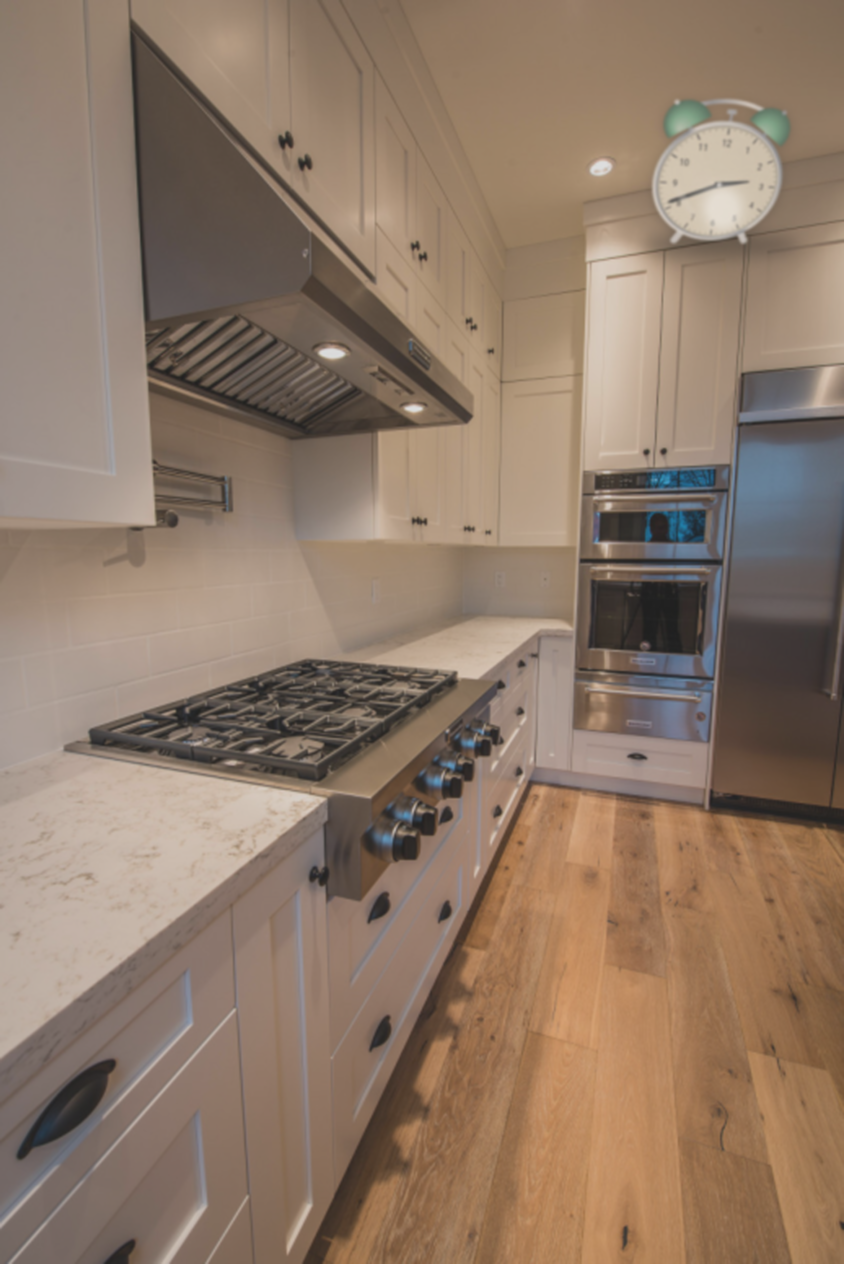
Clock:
h=2 m=41
